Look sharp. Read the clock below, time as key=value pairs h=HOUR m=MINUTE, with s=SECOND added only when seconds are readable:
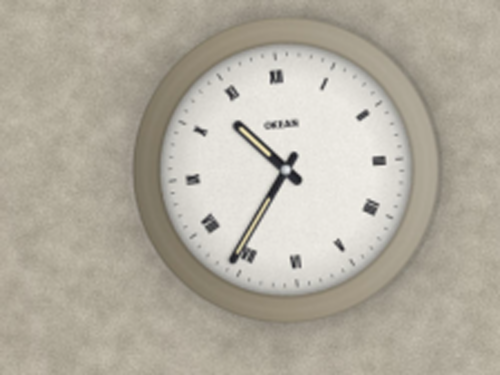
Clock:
h=10 m=36
